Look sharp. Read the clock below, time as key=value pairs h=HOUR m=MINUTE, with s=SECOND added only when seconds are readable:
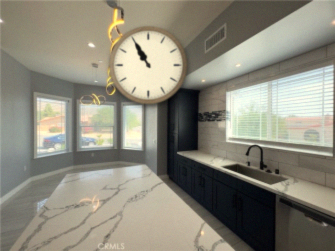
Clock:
h=10 m=55
